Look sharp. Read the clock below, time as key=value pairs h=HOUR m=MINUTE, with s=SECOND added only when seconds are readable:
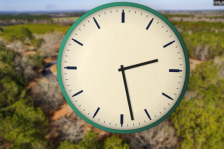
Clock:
h=2 m=28
